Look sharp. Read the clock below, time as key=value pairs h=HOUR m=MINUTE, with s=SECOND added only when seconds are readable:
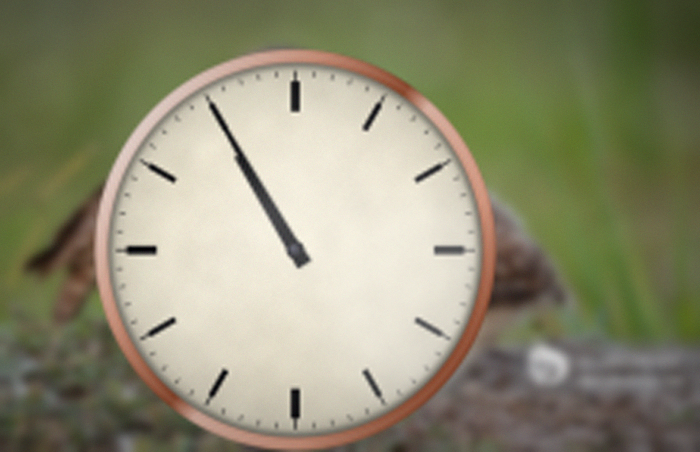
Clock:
h=10 m=55
